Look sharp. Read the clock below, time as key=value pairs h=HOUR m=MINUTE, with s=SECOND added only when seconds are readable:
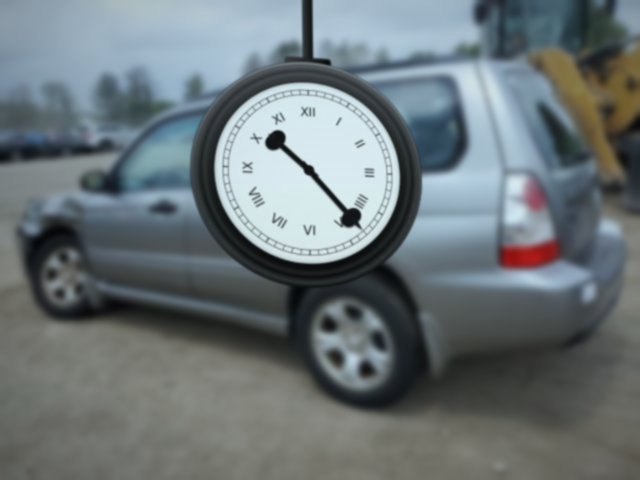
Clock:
h=10 m=23
